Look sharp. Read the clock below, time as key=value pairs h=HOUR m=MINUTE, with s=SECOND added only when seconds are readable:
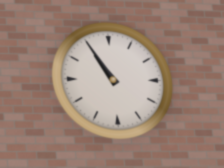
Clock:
h=10 m=55
